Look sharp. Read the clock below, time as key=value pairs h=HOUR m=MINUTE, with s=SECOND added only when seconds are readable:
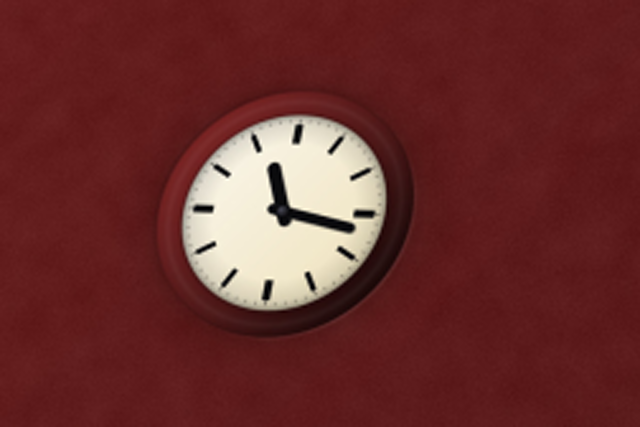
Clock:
h=11 m=17
